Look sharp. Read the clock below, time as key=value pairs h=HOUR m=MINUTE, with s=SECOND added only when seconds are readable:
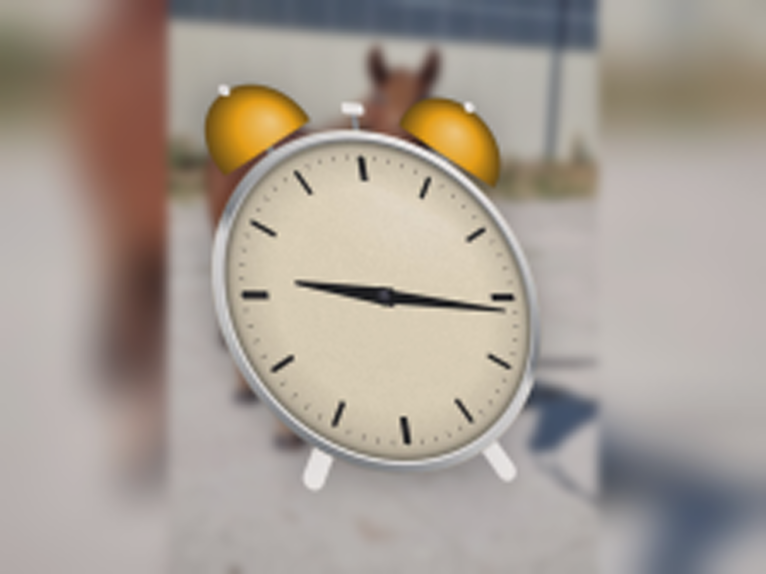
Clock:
h=9 m=16
